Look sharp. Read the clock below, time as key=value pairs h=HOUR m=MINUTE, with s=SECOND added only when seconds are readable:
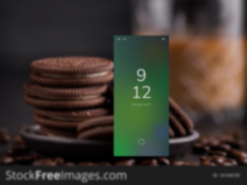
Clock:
h=9 m=12
